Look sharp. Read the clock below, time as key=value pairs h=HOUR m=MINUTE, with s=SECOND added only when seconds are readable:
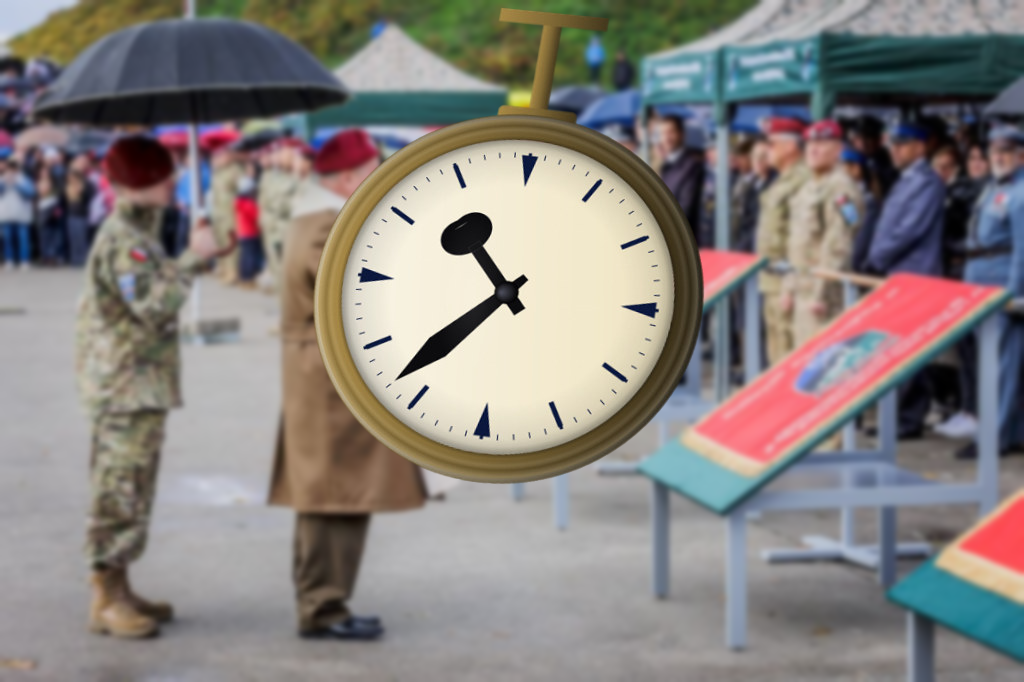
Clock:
h=10 m=37
